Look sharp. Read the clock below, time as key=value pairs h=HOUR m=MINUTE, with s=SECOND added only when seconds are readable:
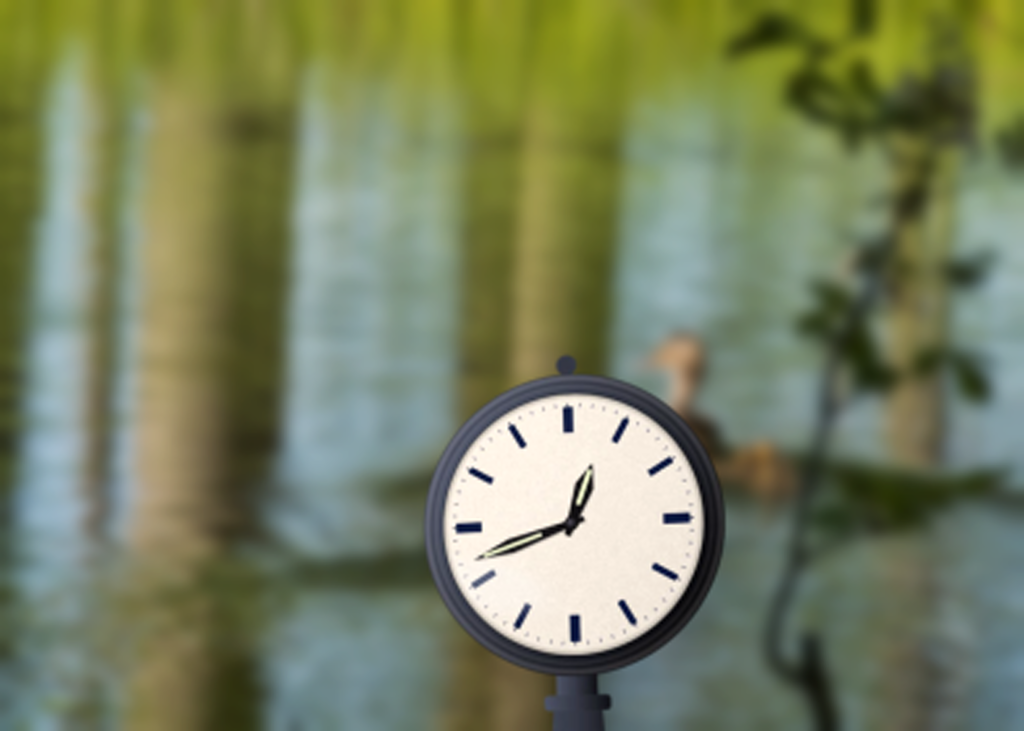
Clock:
h=12 m=42
